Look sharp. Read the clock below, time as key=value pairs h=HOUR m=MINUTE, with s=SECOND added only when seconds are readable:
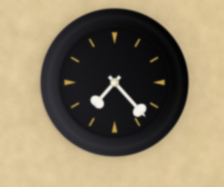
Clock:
h=7 m=23
